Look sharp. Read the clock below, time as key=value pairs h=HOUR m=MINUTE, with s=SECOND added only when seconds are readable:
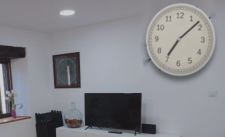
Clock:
h=7 m=8
